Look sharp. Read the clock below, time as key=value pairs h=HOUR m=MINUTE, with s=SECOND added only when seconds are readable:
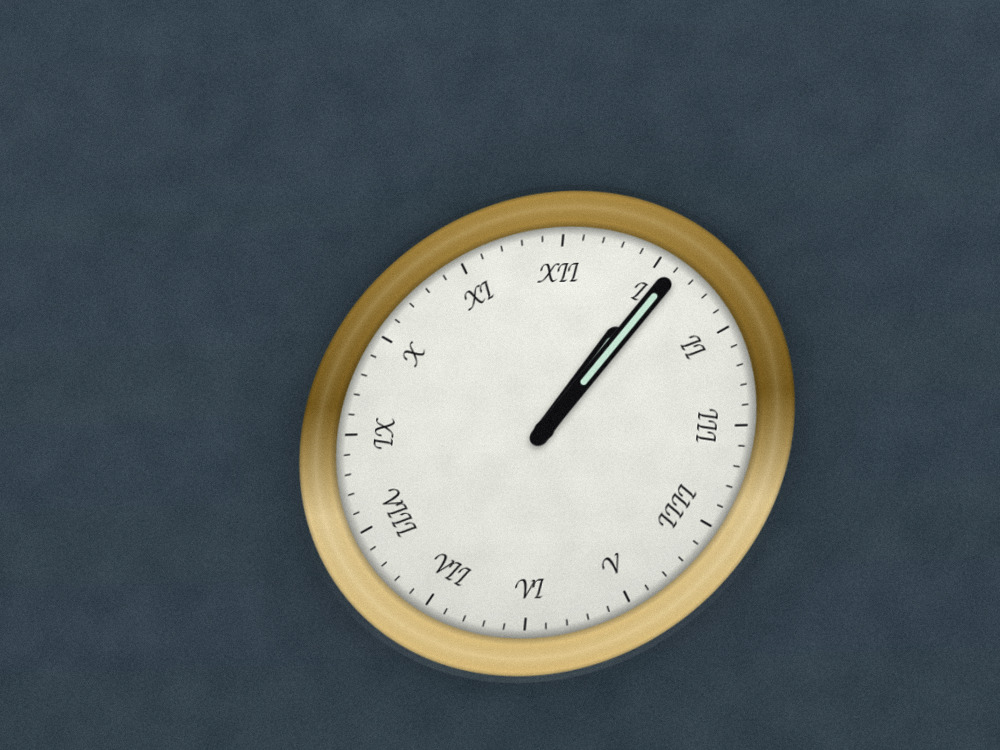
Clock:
h=1 m=6
